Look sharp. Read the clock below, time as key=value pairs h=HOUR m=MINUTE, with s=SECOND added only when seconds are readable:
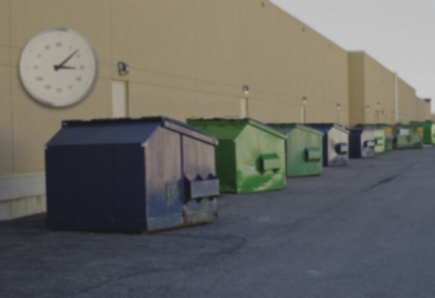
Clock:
h=3 m=8
